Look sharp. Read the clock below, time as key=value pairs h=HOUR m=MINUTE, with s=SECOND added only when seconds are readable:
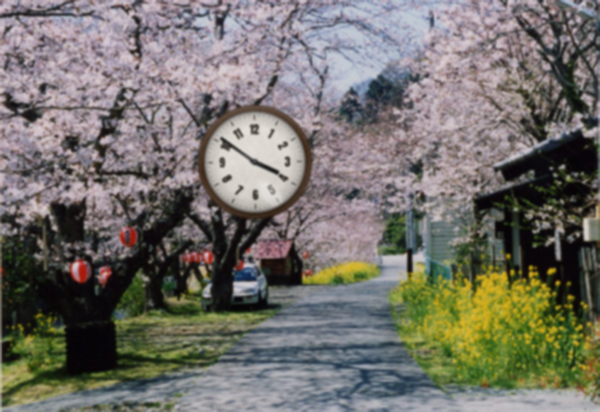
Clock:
h=3 m=51
